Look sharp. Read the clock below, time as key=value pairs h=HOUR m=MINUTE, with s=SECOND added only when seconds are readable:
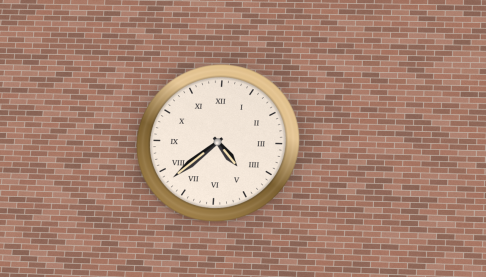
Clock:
h=4 m=38
